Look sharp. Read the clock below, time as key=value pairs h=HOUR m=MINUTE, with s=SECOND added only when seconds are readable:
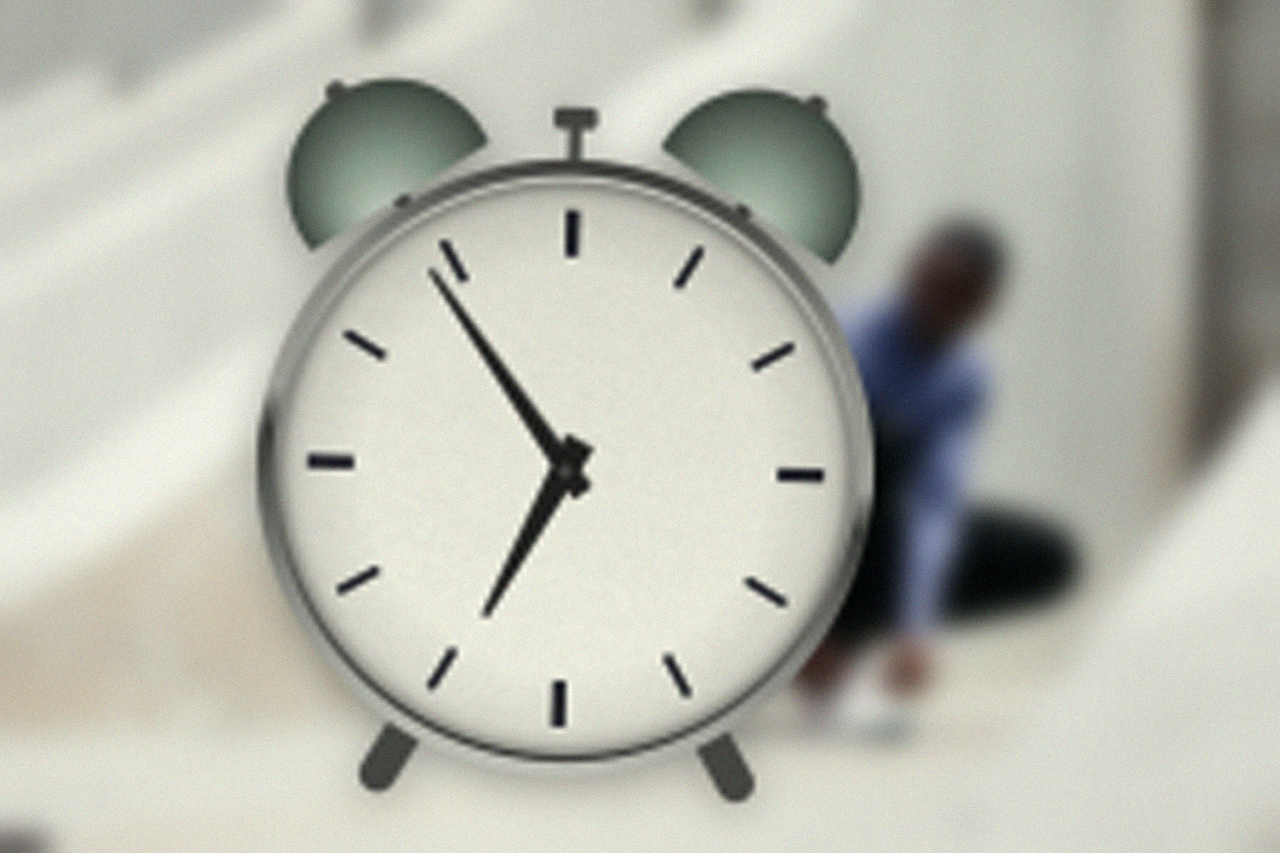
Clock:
h=6 m=54
